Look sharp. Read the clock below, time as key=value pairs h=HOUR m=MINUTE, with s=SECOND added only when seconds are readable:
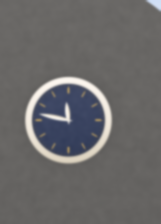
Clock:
h=11 m=47
